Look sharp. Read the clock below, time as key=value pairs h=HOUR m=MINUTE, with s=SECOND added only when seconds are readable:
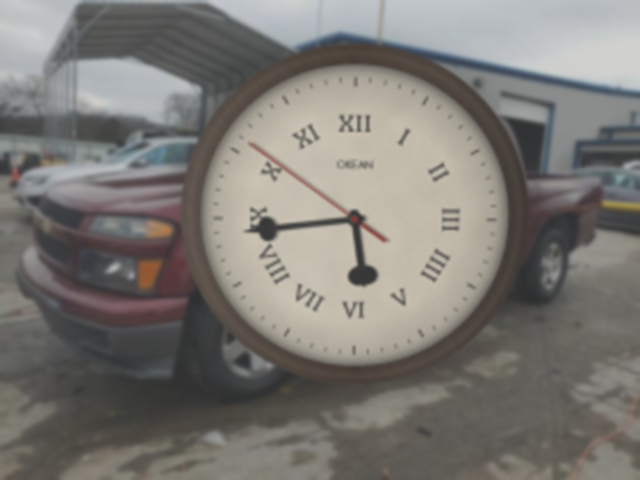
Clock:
h=5 m=43 s=51
